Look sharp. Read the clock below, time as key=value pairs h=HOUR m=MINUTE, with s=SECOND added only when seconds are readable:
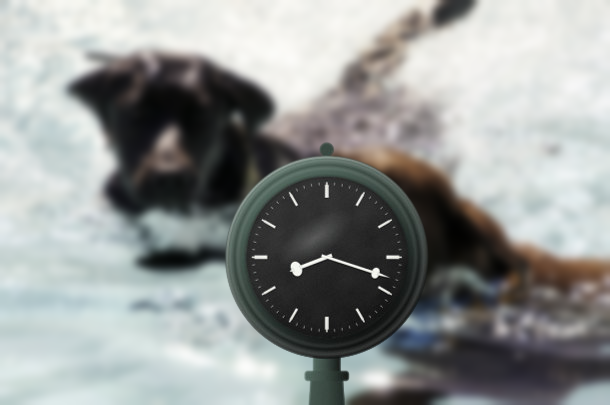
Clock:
h=8 m=18
